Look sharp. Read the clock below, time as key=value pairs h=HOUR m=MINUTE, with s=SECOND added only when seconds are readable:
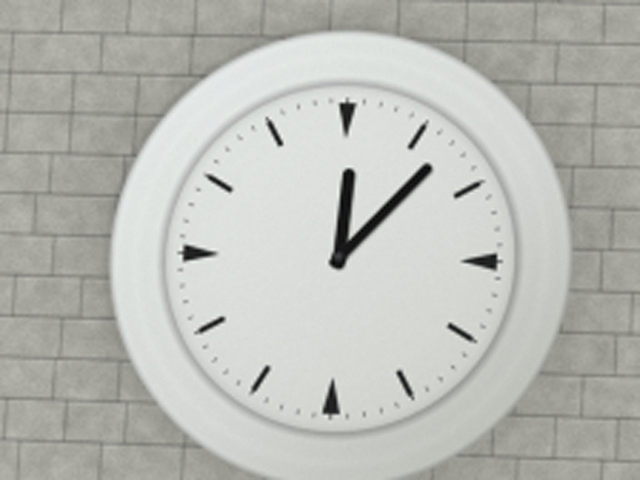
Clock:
h=12 m=7
